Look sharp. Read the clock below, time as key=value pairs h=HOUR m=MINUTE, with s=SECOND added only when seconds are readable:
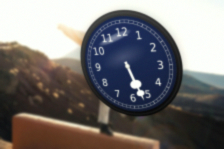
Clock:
h=5 m=27
